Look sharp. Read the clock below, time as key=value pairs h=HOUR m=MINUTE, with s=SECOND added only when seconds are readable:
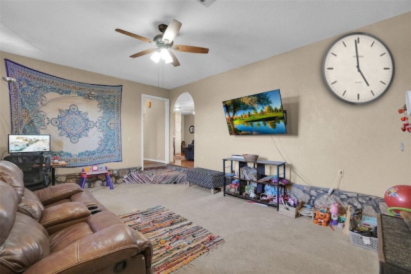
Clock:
h=4 m=59
